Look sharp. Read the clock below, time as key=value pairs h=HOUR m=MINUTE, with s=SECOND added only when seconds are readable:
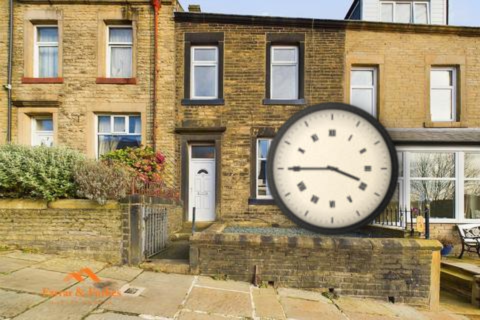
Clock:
h=3 m=45
